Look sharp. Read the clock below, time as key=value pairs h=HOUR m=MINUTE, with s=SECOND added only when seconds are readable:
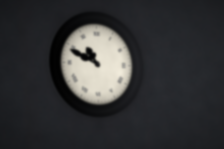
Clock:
h=10 m=49
